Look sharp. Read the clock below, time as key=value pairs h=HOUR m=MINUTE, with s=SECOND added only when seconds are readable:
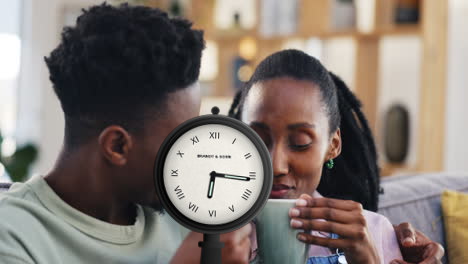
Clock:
h=6 m=16
